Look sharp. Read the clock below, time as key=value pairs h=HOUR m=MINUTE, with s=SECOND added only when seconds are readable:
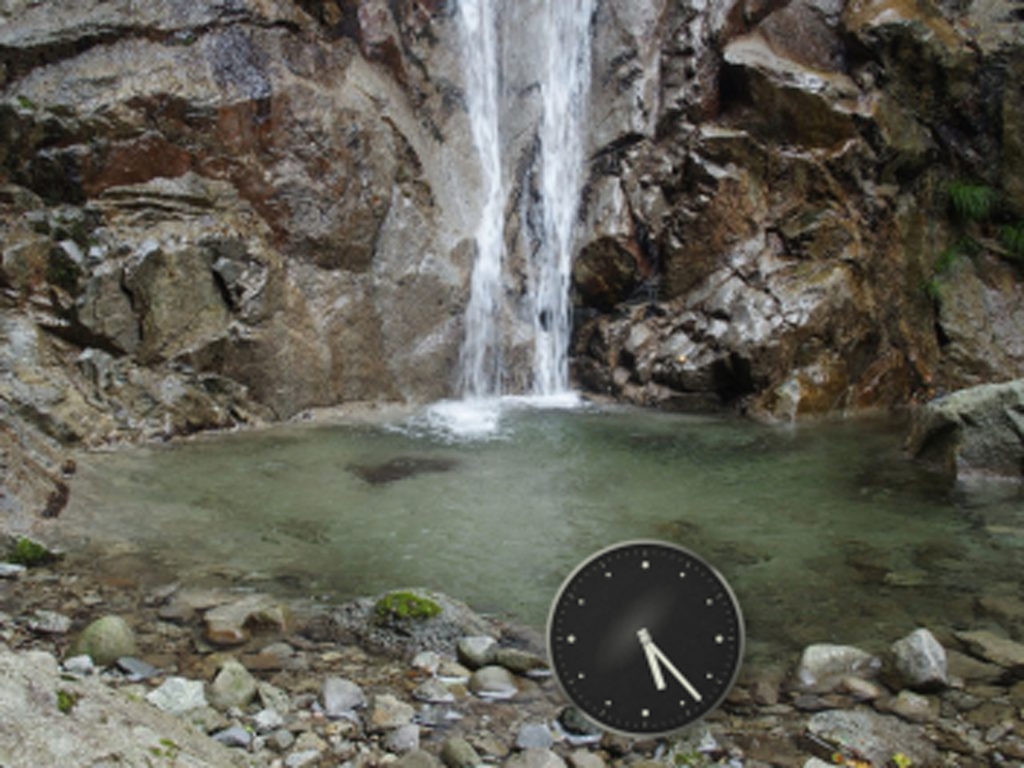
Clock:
h=5 m=23
